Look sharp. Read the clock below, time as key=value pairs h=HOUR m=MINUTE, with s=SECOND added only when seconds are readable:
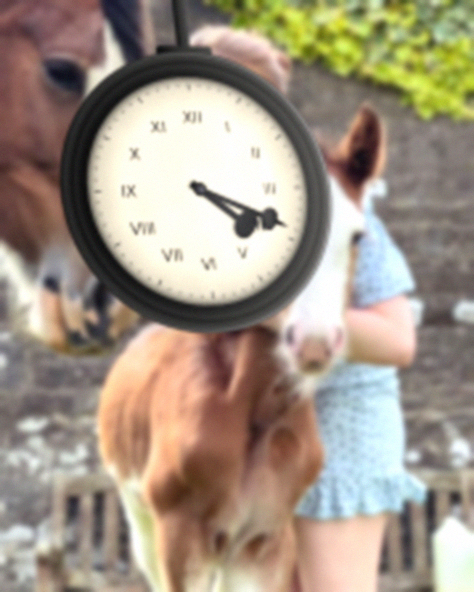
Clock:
h=4 m=19
